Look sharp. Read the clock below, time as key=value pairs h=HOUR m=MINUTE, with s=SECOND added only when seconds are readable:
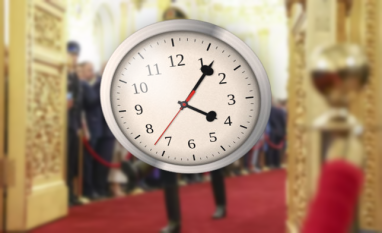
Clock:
h=4 m=6 s=37
